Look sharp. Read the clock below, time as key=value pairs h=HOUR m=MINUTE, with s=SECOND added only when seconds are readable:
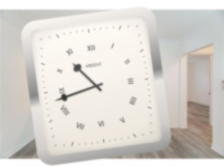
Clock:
h=10 m=43
